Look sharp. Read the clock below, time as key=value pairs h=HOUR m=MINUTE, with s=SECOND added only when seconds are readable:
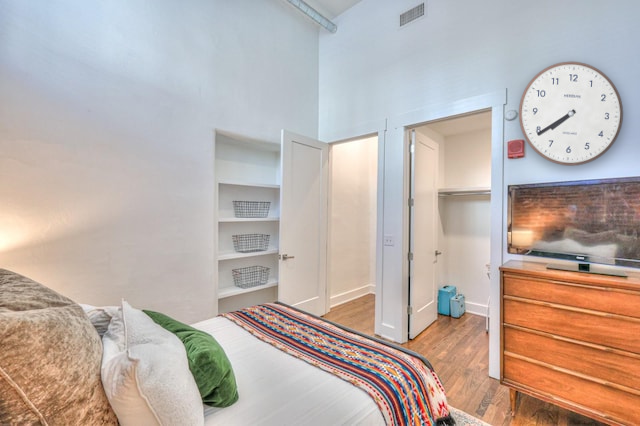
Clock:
h=7 m=39
